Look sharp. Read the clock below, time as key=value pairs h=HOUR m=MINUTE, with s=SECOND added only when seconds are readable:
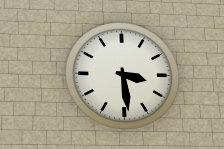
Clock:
h=3 m=29
